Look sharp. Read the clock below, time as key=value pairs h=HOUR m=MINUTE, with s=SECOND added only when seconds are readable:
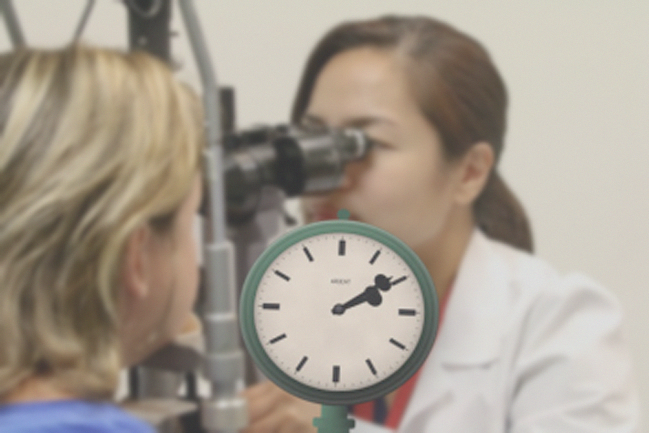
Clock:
h=2 m=9
